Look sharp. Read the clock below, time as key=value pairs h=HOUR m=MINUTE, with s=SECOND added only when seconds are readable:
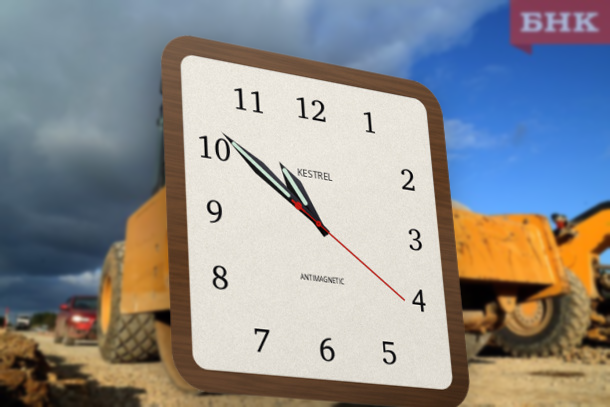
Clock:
h=10 m=51 s=21
